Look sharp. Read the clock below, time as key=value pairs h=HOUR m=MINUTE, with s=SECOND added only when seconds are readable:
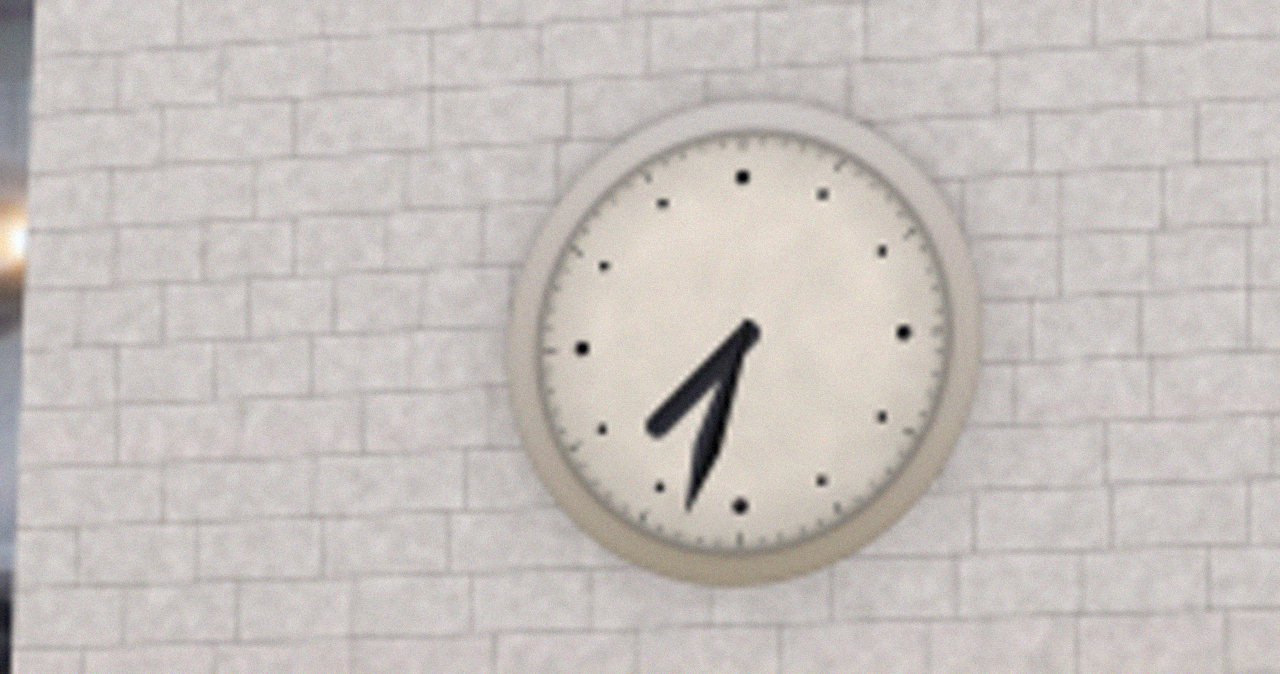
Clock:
h=7 m=33
